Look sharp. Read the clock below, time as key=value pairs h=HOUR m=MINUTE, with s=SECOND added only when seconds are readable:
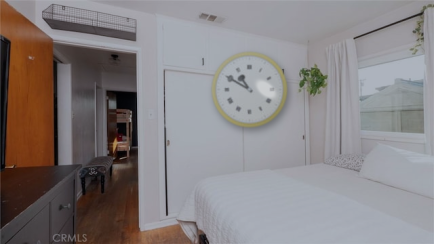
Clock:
h=10 m=50
